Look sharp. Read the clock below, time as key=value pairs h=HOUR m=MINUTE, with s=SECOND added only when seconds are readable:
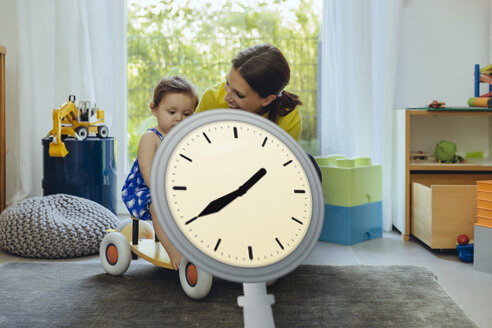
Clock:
h=1 m=40
